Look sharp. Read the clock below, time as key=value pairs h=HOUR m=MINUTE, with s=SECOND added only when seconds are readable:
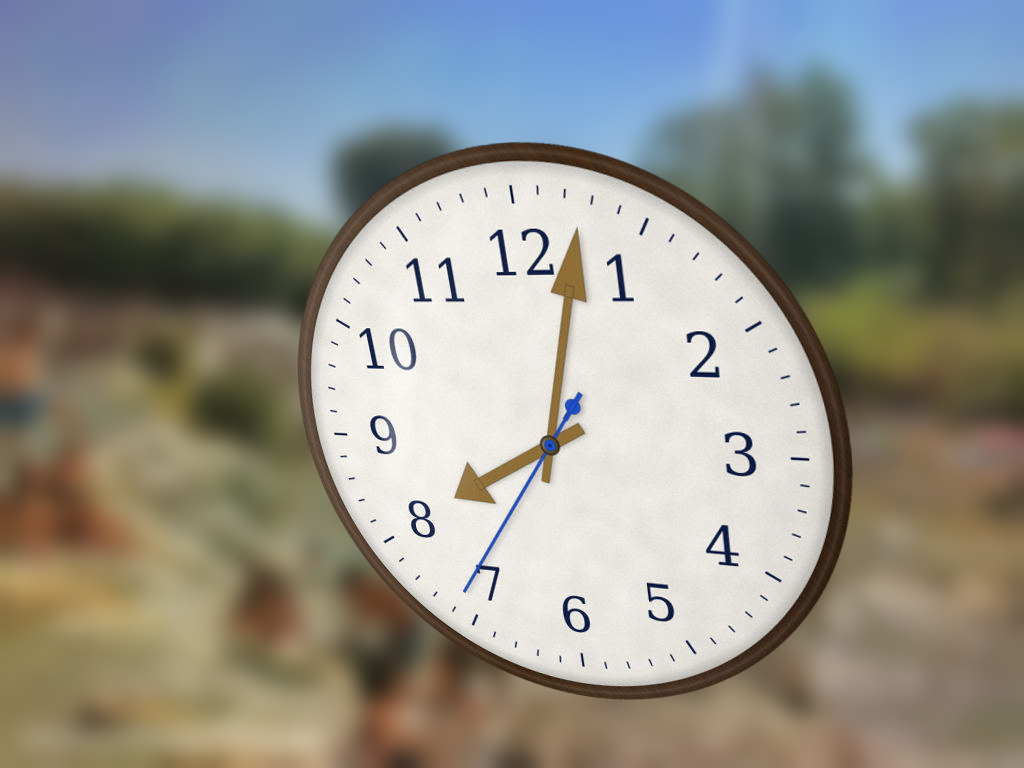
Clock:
h=8 m=2 s=36
